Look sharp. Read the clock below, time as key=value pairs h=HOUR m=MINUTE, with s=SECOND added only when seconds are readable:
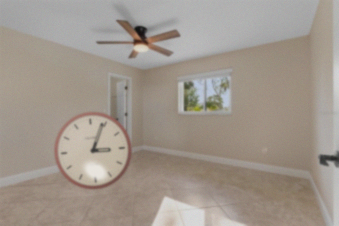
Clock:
h=3 m=4
